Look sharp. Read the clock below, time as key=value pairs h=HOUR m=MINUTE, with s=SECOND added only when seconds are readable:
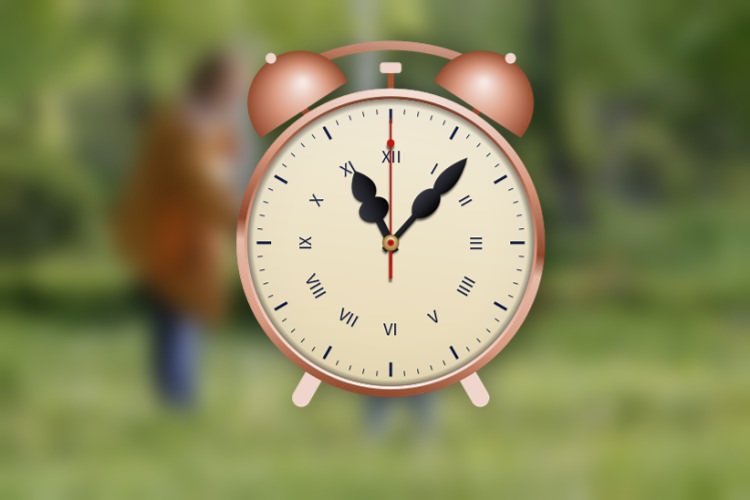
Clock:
h=11 m=7 s=0
